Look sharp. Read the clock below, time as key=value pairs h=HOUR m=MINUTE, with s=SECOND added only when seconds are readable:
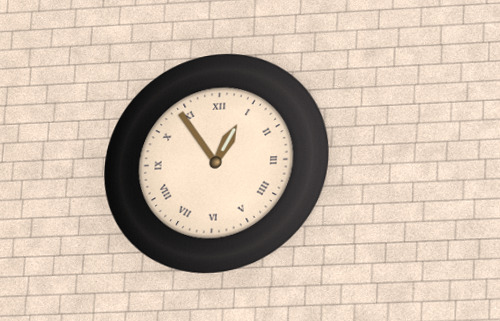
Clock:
h=12 m=54
